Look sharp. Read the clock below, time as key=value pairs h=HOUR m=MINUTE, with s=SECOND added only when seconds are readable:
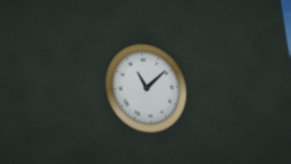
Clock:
h=11 m=9
